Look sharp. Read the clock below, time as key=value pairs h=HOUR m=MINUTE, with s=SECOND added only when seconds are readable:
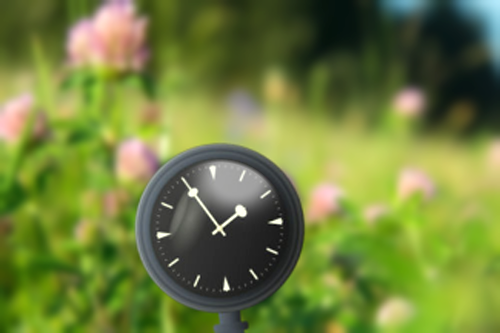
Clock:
h=1 m=55
